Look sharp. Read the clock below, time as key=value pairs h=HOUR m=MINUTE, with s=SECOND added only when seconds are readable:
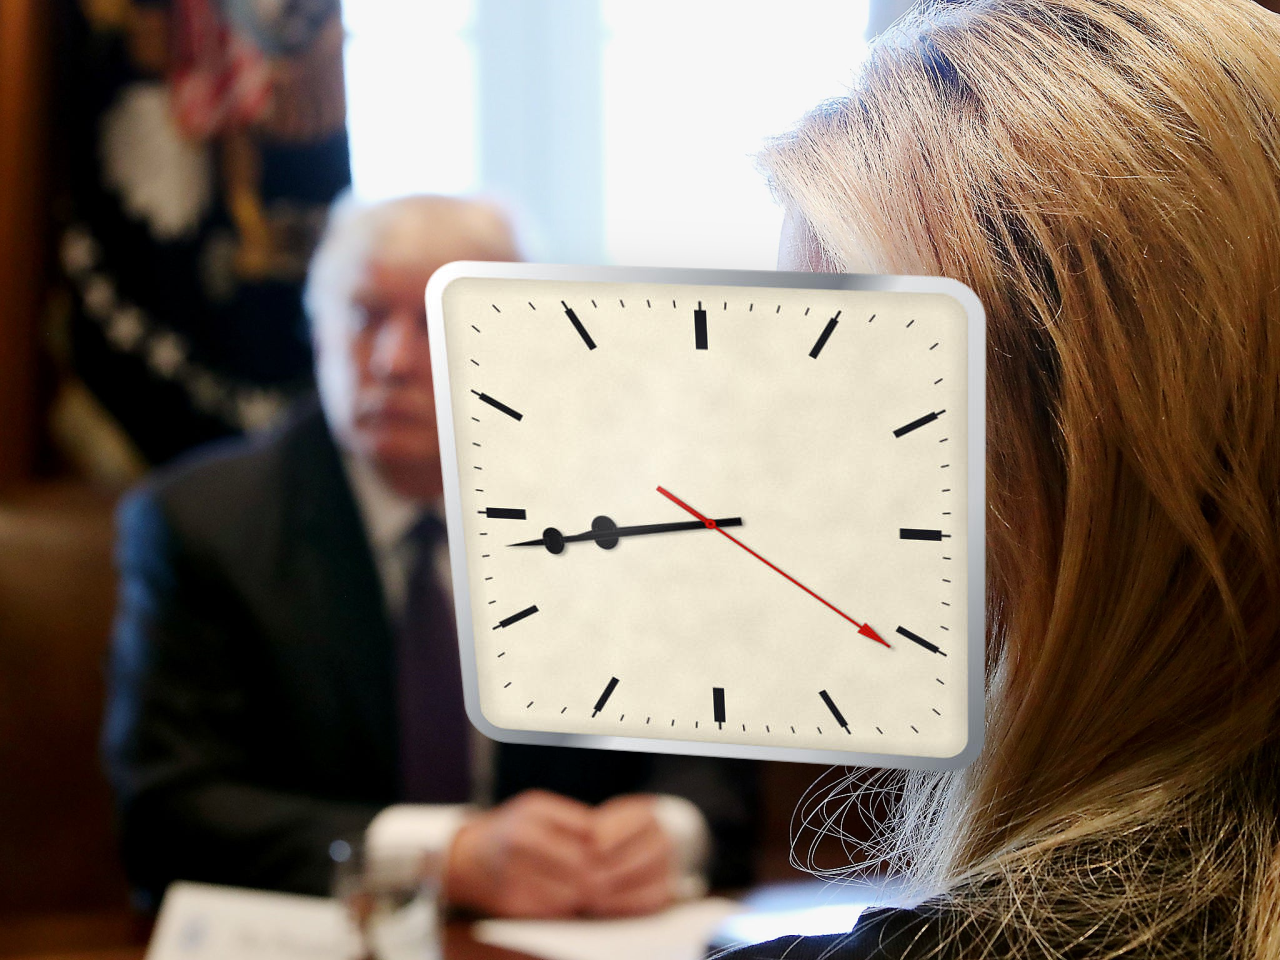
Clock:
h=8 m=43 s=21
